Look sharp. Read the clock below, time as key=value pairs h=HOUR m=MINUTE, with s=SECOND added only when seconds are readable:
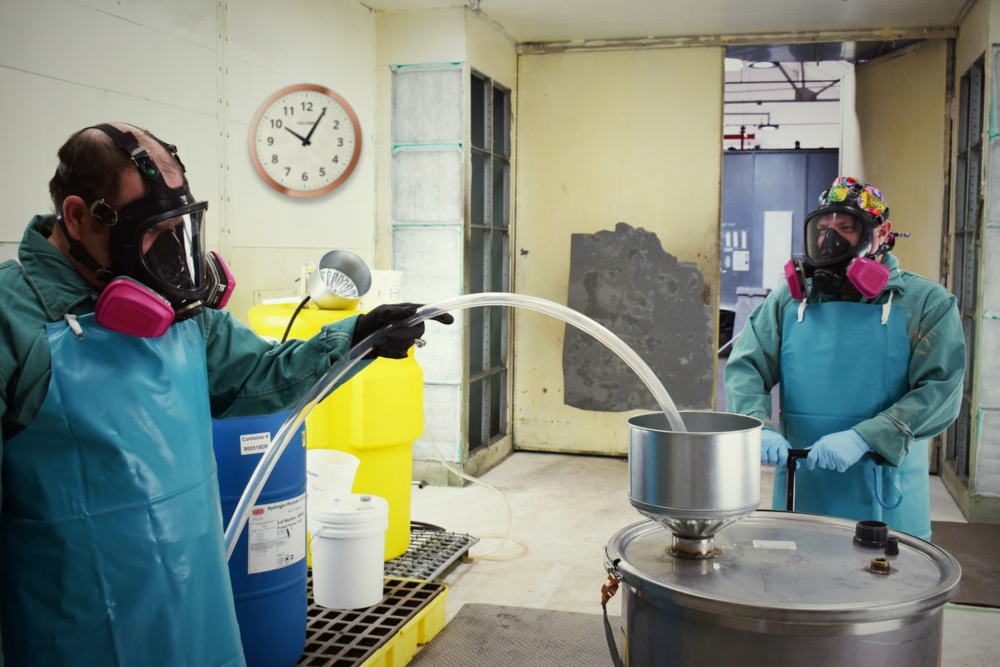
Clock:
h=10 m=5
